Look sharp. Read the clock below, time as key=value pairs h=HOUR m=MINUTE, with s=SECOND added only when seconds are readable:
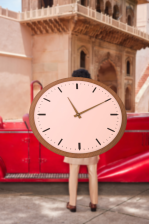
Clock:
h=11 m=10
